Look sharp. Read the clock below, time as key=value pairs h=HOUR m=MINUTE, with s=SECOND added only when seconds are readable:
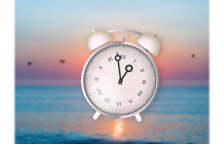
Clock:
h=12 m=58
